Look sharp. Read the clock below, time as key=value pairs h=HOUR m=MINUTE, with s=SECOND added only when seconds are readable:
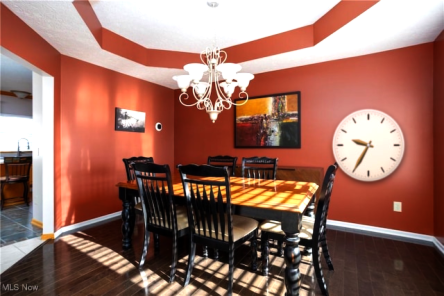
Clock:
h=9 m=35
